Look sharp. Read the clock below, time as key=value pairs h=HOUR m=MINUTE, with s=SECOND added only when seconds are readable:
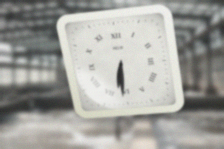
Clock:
h=6 m=31
